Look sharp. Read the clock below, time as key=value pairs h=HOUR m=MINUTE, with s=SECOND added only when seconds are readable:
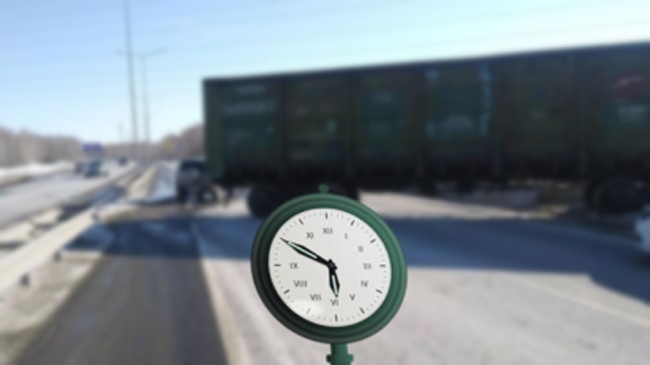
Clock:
h=5 m=50
